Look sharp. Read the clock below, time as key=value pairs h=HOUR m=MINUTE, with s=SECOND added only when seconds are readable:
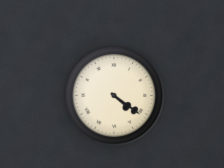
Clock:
h=4 m=21
